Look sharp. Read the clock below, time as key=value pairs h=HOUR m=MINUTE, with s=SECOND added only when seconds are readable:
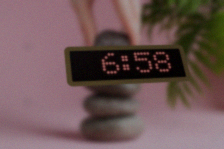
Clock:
h=6 m=58
